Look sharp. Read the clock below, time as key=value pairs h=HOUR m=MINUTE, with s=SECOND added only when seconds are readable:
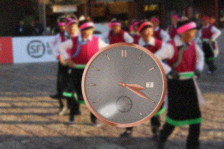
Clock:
h=3 m=20
